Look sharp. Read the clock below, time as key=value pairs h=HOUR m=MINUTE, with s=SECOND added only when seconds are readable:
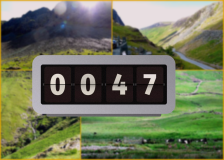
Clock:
h=0 m=47
